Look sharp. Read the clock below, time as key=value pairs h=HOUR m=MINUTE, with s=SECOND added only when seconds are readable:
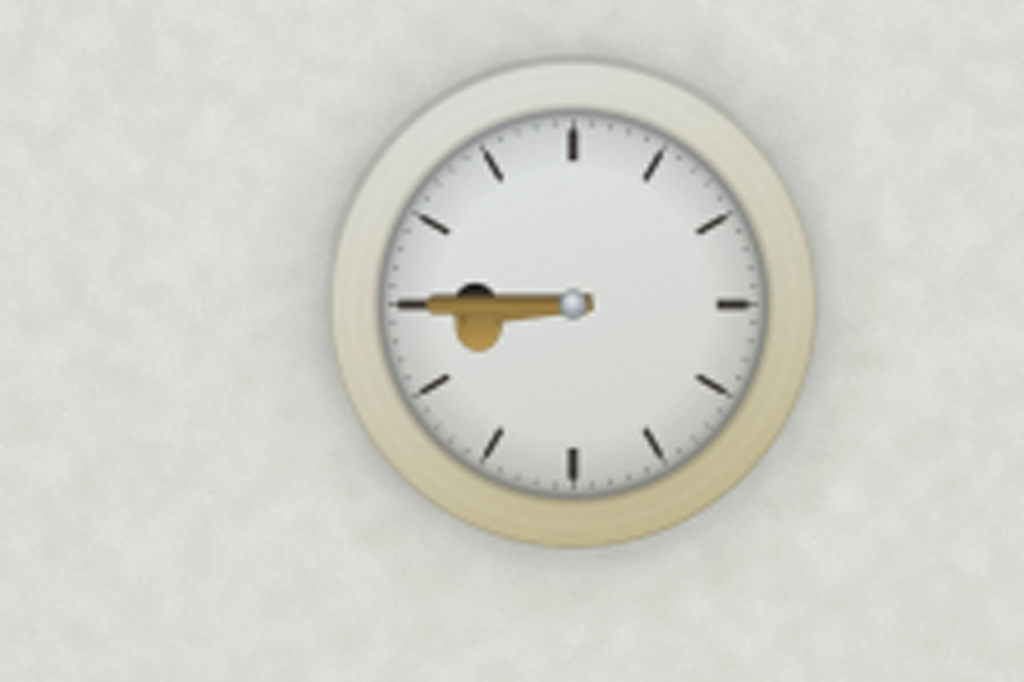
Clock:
h=8 m=45
